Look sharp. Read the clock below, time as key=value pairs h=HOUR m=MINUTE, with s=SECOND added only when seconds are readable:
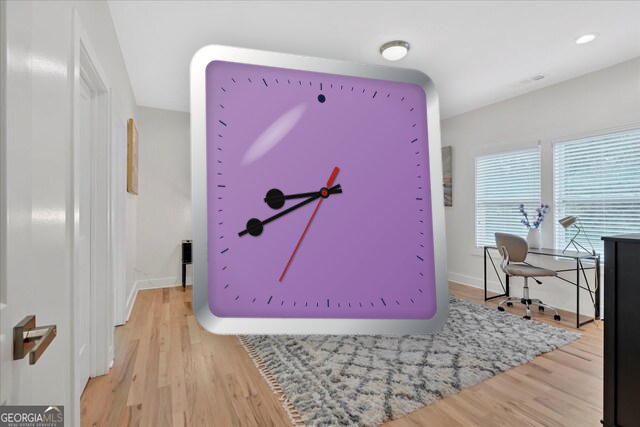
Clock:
h=8 m=40 s=35
